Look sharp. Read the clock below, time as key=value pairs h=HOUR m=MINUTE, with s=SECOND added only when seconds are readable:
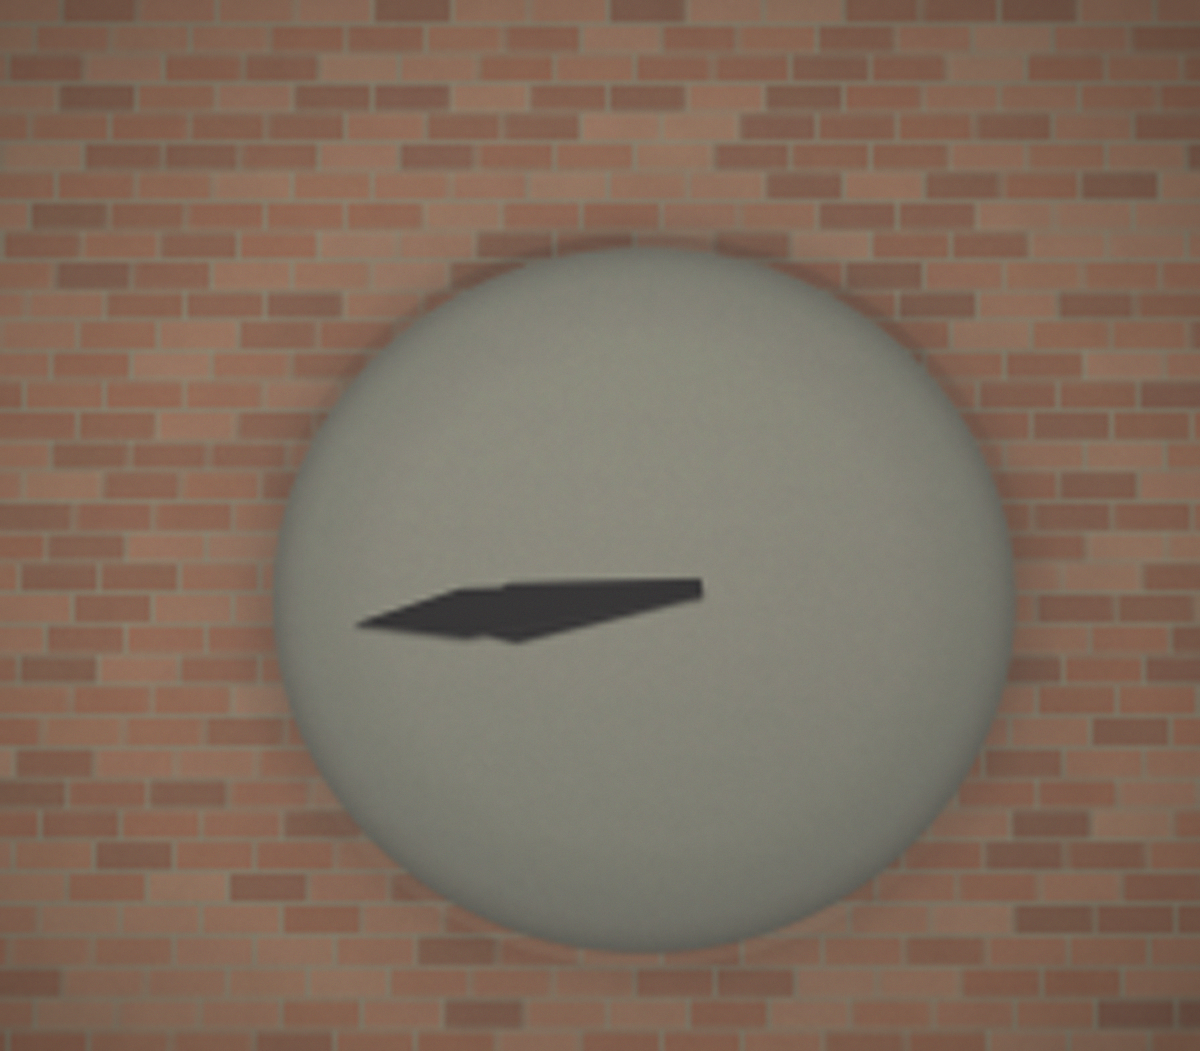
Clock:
h=8 m=44
